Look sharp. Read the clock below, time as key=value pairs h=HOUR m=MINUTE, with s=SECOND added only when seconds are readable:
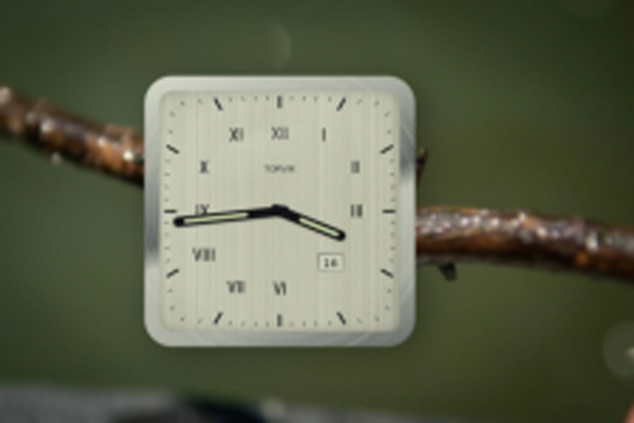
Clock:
h=3 m=44
